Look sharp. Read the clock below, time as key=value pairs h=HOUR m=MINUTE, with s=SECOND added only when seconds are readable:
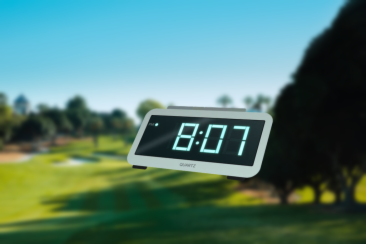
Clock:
h=8 m=7
